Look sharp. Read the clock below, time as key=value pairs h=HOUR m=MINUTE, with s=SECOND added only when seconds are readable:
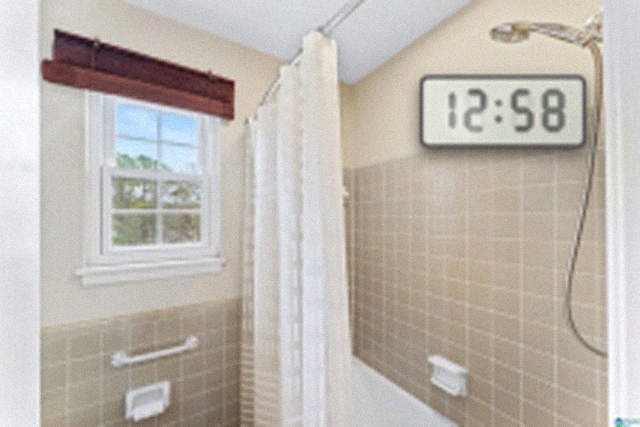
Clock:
h=12 m=58
